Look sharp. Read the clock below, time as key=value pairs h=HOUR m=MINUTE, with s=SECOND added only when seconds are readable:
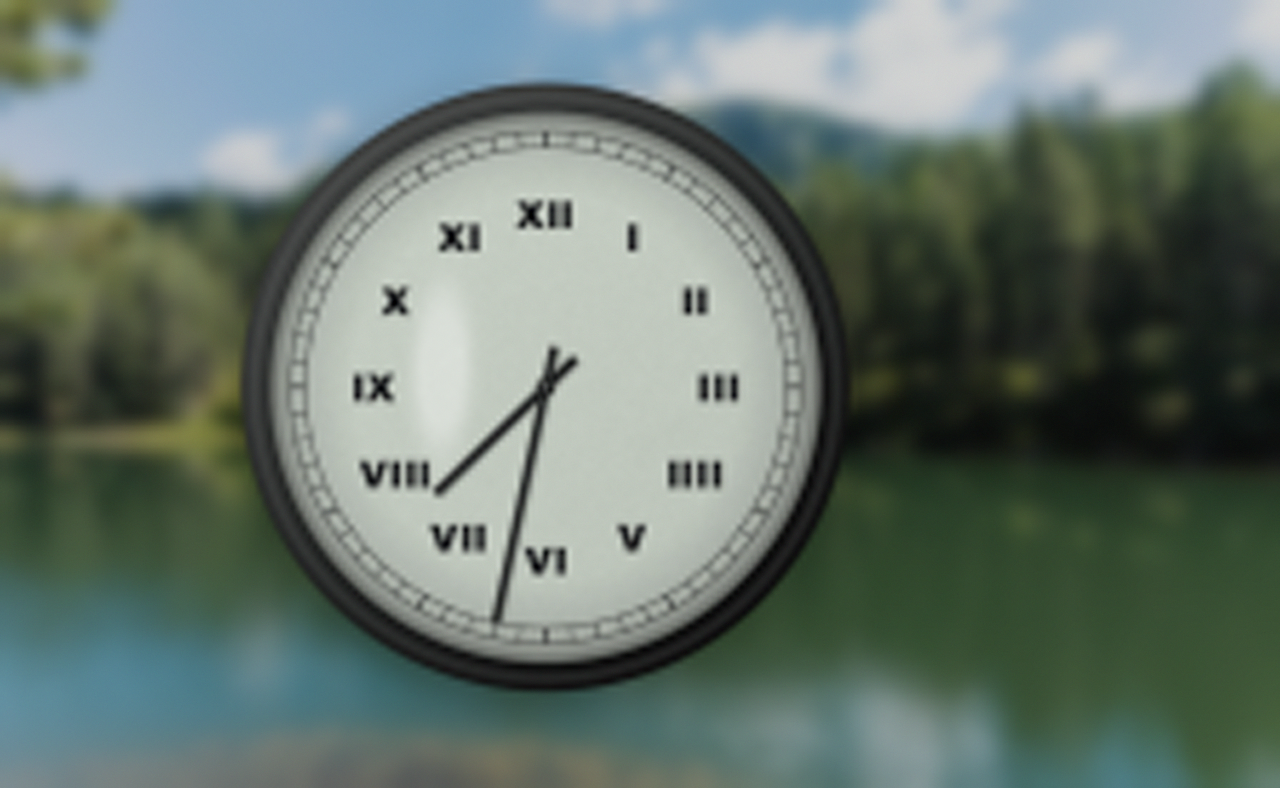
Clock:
h=7 m=32
